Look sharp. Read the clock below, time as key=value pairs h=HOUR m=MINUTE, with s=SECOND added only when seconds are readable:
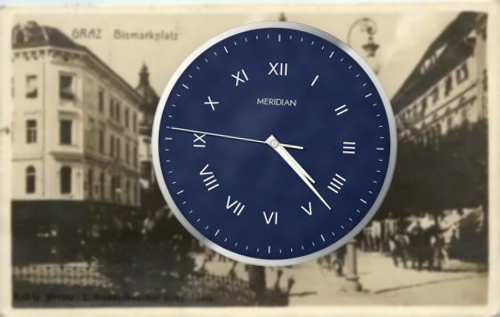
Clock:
h=4 m=22 s=46
